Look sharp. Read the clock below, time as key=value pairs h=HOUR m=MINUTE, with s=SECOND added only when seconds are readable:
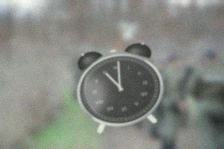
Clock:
h=11 m=1
